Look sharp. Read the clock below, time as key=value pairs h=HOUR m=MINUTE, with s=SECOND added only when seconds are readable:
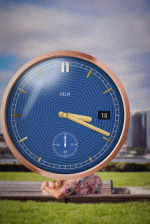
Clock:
h=3 m=19
